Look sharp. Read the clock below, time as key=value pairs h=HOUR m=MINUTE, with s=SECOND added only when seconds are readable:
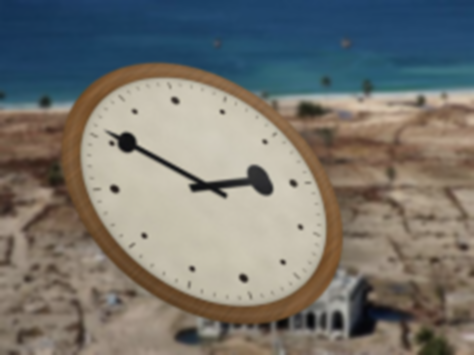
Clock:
h=2 m=51
